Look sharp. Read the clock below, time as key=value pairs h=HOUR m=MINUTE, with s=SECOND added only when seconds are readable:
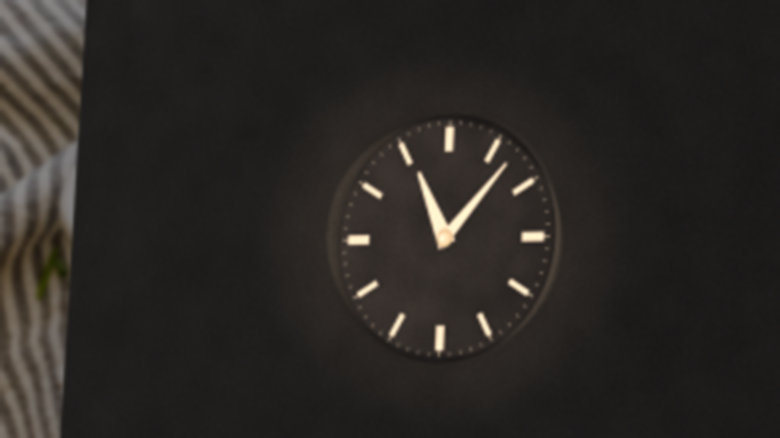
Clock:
h=11 m=7
